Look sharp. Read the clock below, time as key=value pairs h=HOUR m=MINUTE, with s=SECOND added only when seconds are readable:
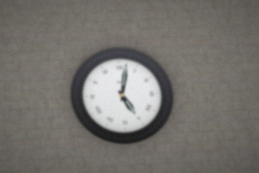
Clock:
h=5 m=2
